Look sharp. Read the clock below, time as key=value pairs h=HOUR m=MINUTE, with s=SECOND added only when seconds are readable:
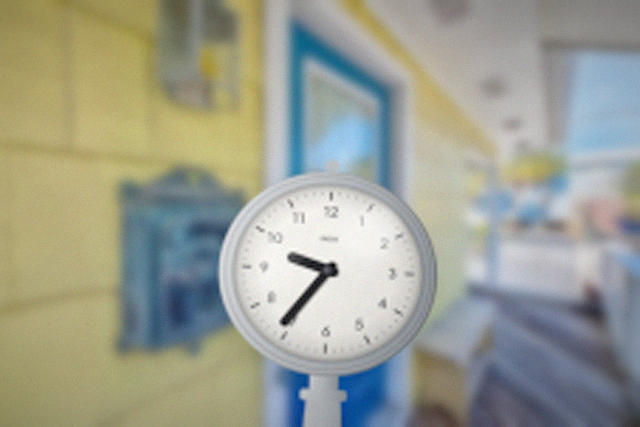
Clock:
h=9 m=36
